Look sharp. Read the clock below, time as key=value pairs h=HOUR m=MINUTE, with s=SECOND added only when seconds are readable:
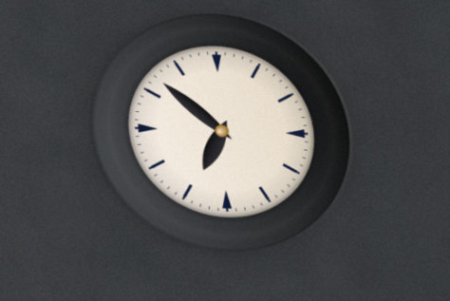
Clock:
h=6 m=52
